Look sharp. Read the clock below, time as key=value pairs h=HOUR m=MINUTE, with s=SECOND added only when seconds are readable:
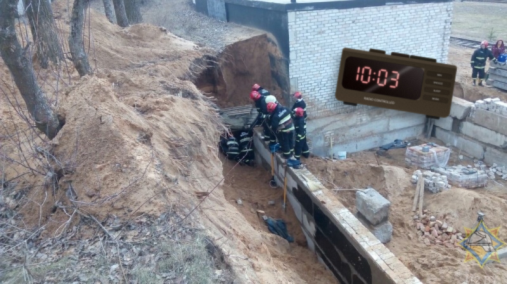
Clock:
h=10 m=3
